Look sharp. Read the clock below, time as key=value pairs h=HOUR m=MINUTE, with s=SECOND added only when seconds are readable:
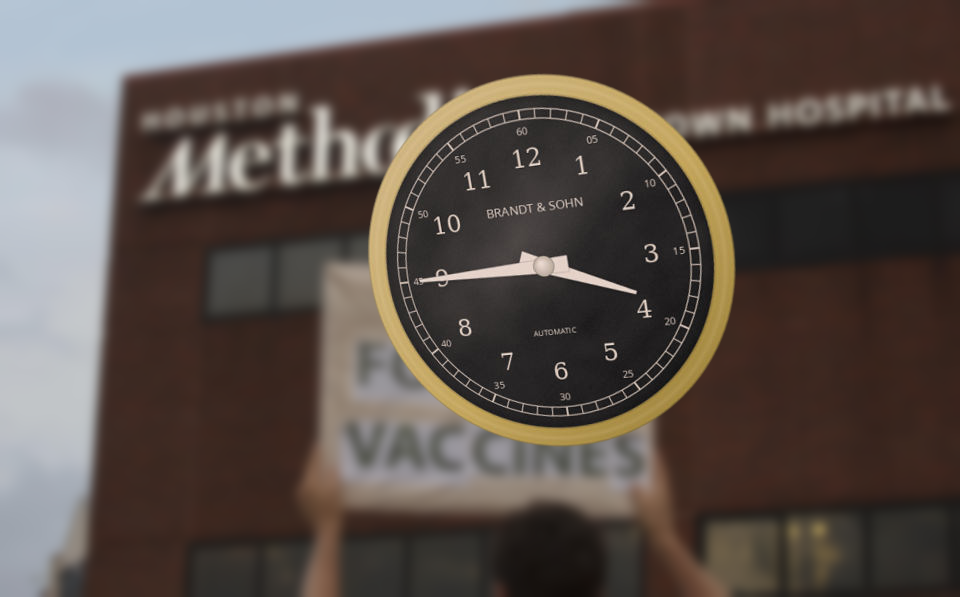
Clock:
h=3 m=45
